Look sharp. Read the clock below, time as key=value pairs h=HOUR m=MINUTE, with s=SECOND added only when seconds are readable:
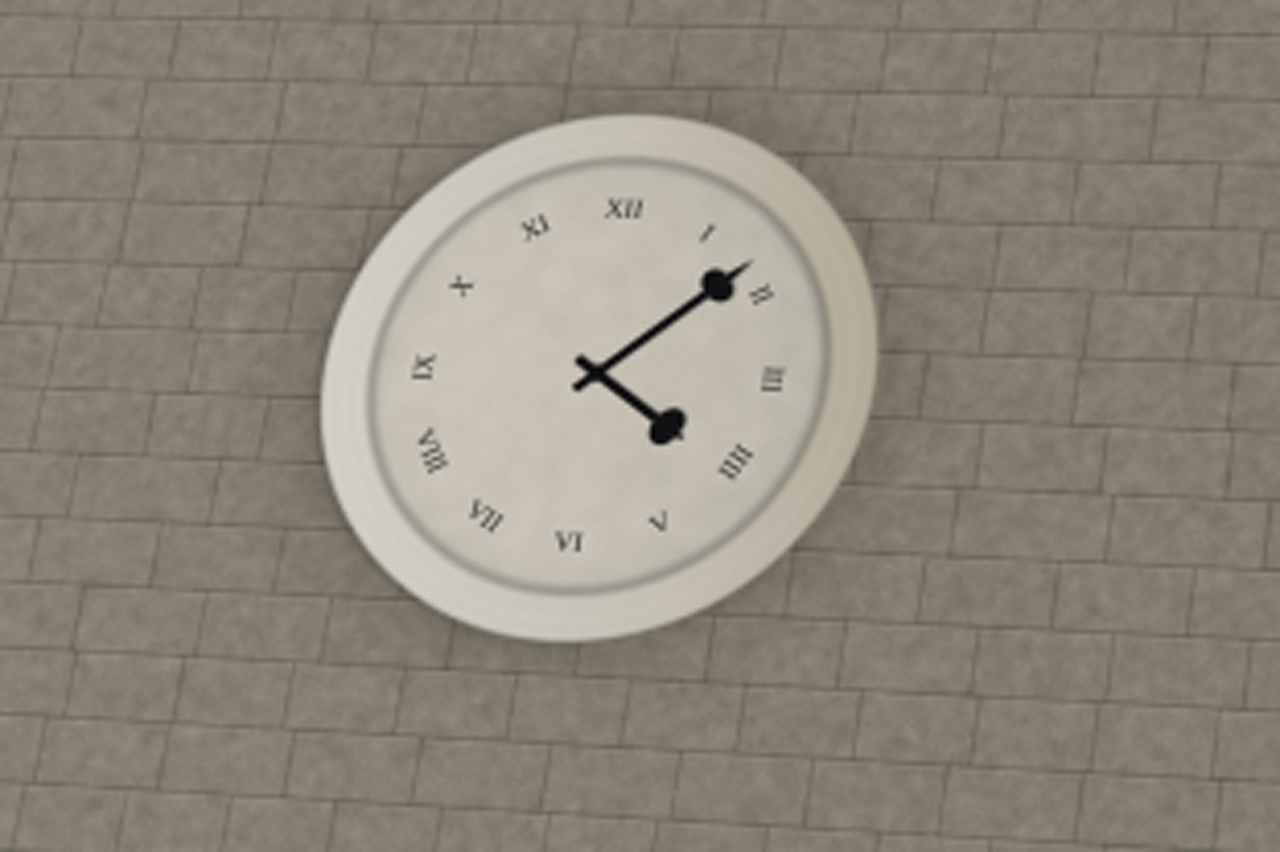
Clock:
h=4 m=8
